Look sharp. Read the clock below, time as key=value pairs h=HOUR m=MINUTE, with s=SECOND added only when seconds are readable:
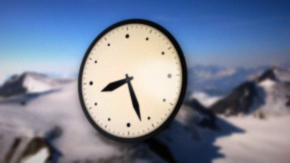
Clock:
h=8 m=27
